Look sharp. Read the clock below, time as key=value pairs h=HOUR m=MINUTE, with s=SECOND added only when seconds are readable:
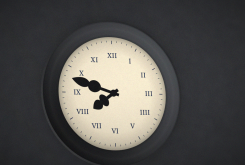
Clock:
h=7 m=48
